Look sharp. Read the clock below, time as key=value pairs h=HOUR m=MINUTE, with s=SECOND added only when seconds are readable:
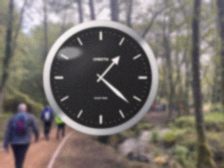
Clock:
h=1 m=22
